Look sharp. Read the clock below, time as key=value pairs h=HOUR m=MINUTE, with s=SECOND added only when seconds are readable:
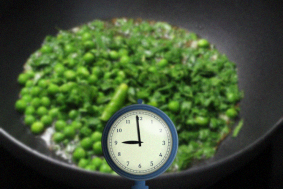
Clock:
h=8 m=59
